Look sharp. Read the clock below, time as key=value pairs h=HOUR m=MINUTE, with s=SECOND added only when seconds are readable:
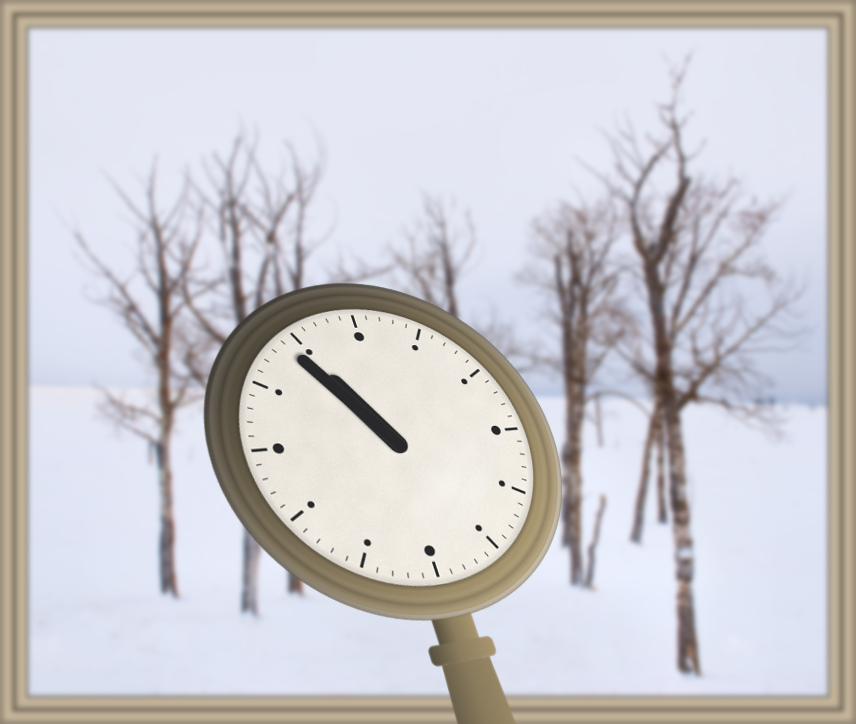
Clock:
h=10 m=54
